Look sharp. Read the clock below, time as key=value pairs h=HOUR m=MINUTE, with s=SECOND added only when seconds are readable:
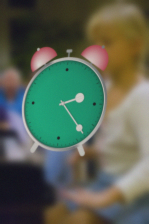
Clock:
h=2 m=23
